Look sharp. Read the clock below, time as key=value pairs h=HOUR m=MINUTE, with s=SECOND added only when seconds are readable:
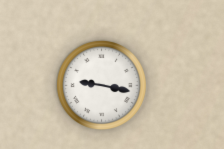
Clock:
h=9 m=17
